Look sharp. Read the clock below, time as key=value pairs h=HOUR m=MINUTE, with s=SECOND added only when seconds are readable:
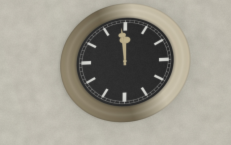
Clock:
h=11 m=59
